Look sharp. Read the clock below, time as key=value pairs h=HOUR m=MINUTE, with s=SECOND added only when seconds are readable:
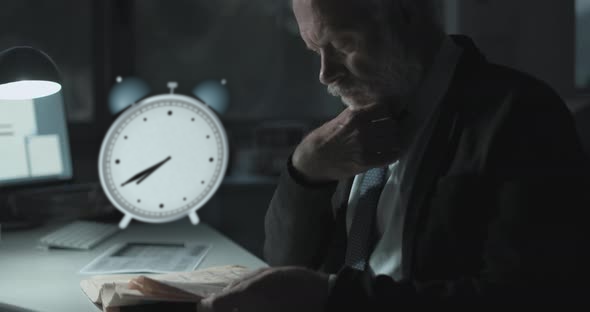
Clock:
h=7 m=40
